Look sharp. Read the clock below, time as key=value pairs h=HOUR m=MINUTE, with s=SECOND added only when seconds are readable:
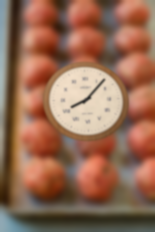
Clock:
h=8 m=7
